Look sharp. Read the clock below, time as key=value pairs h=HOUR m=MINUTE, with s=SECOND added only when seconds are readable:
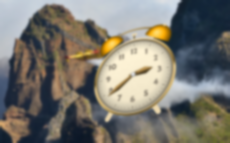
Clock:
h=2 m=39
